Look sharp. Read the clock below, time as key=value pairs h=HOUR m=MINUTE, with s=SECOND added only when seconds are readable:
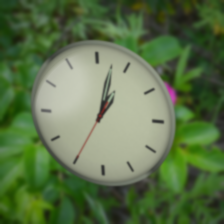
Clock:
h=1 m=2 s=35
